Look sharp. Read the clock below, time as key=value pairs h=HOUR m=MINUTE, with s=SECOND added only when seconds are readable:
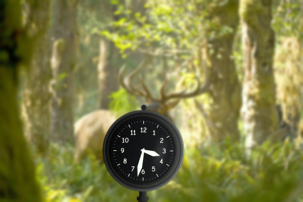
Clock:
h=3 m=32
